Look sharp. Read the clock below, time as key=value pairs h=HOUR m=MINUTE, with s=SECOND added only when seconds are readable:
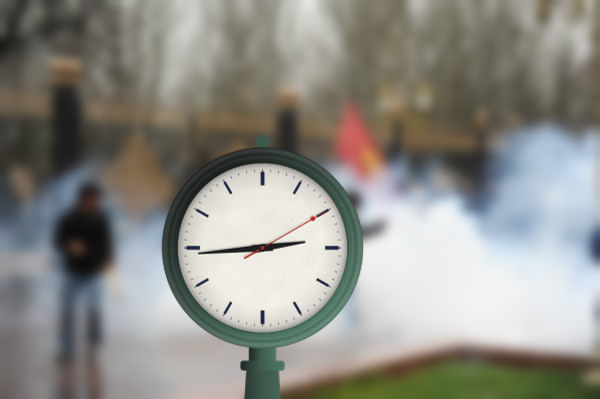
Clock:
h=2 m=44 s=10
